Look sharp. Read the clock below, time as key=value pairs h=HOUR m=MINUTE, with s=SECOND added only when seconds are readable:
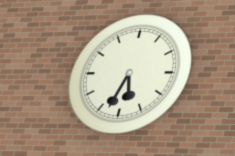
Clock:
h=5 m=33
